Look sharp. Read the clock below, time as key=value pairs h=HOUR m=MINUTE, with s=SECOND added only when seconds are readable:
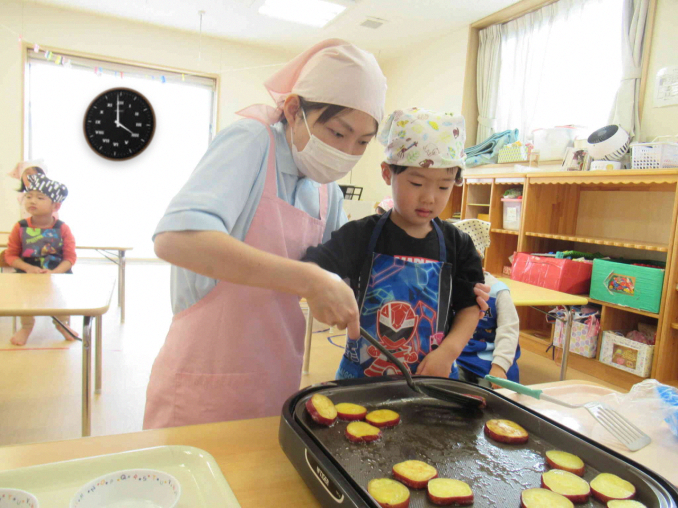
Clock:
h=3 m=59
